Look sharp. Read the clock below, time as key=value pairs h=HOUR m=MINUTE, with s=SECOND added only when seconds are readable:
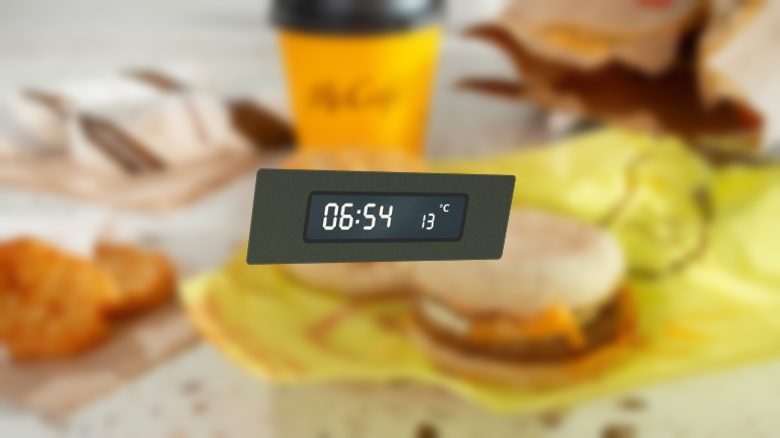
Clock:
h=6 m=54
